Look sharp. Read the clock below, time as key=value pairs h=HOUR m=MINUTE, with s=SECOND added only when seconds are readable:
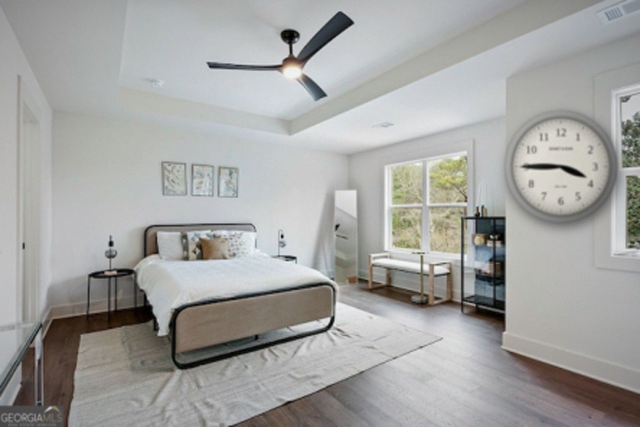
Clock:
h=3 m=45
